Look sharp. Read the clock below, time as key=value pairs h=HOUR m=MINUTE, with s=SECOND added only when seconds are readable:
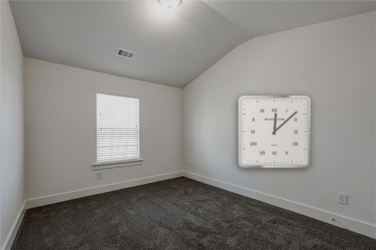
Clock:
h=12 m=8
